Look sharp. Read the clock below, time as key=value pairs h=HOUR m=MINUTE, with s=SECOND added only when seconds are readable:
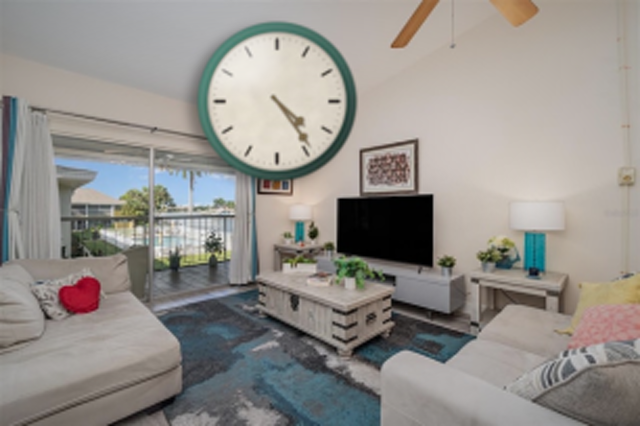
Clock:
h=4 m=24
